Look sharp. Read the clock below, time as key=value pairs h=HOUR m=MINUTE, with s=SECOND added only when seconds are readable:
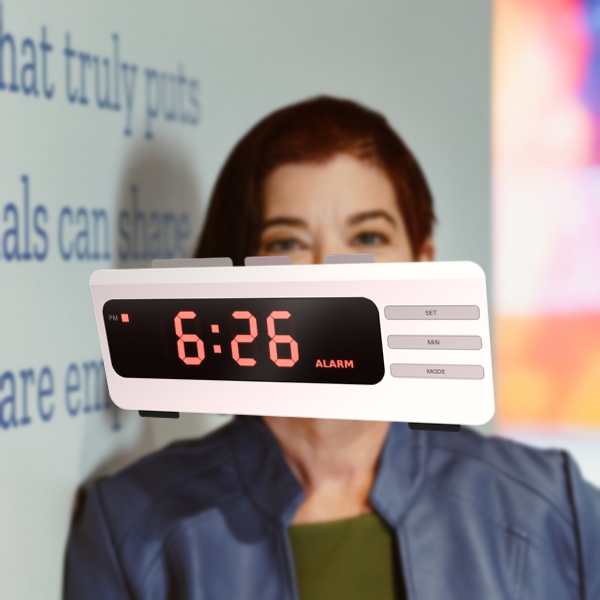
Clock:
h=6 m=26
